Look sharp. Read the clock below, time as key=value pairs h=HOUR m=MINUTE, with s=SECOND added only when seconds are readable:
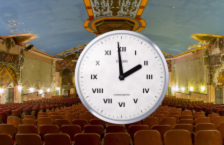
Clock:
h=1 m=59
